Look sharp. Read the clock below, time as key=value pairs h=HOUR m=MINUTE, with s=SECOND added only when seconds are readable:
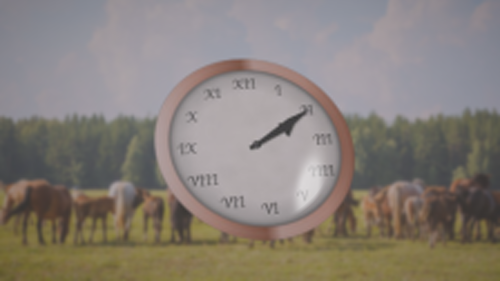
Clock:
h=2 m=10
